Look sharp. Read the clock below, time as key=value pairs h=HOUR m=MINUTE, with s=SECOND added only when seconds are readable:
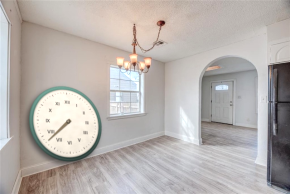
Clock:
h=7 m=38
